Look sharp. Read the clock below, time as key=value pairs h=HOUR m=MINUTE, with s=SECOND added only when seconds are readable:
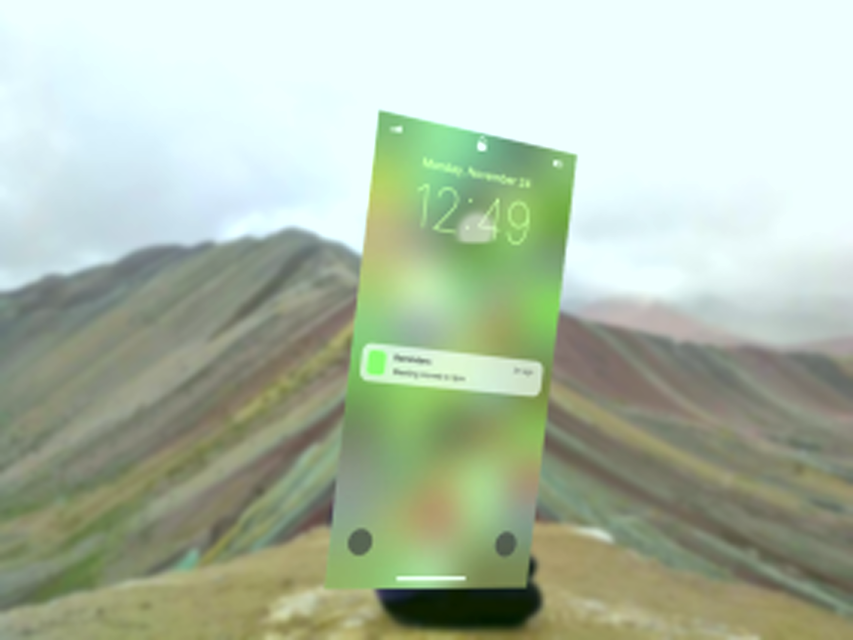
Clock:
h=12 m=49
